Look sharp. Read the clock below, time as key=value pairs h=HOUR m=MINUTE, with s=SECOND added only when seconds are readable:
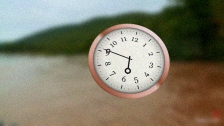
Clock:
h=5 m=46
